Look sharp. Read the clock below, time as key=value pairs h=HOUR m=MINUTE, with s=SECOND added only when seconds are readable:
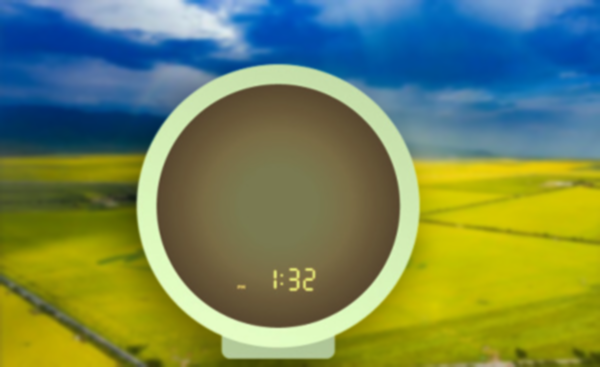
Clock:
h=1 m=32
